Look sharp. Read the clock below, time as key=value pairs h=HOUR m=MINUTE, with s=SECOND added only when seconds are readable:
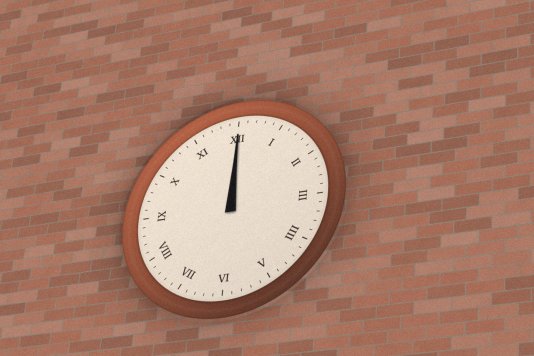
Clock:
h=12 m=0
